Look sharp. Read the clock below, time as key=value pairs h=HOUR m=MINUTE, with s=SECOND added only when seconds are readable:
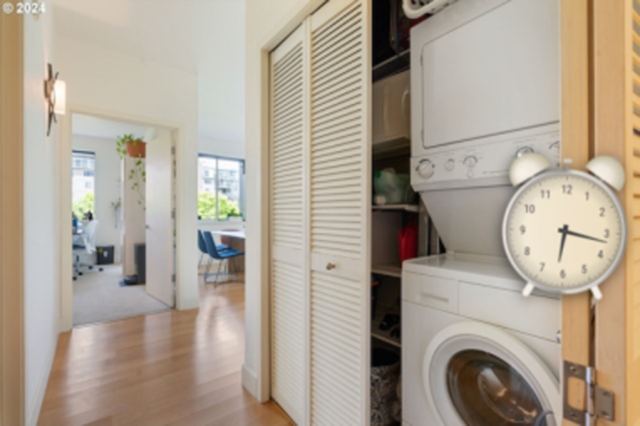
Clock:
h=6 m=17
